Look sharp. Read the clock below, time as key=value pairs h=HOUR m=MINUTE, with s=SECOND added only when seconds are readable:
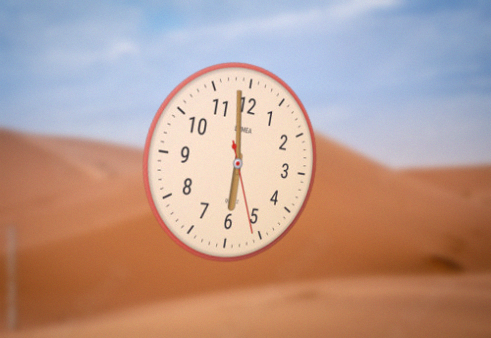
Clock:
h=5 m=58 s=26
